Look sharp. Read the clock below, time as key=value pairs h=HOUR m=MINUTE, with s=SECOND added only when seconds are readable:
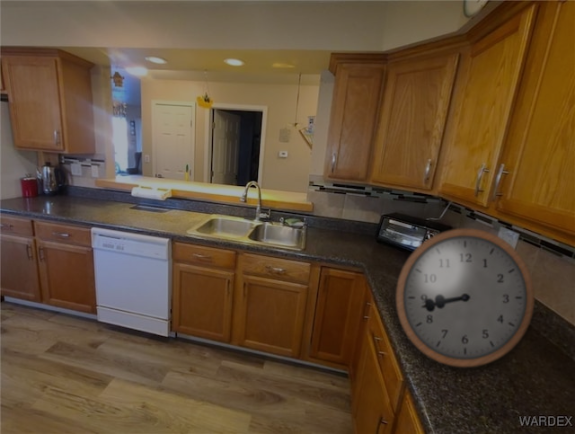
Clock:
h=8 m=43
